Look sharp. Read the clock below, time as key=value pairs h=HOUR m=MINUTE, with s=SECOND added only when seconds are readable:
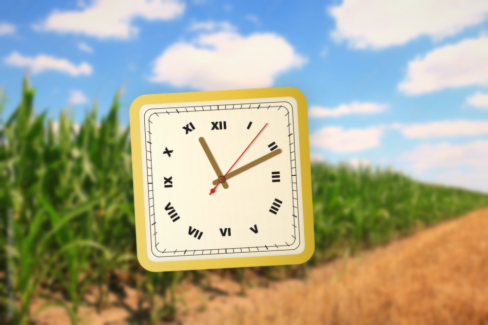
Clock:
h=11 m=11 s=7
